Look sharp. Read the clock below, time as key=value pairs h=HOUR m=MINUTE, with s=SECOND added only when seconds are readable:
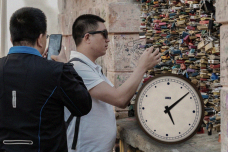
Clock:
h=5 m=8
